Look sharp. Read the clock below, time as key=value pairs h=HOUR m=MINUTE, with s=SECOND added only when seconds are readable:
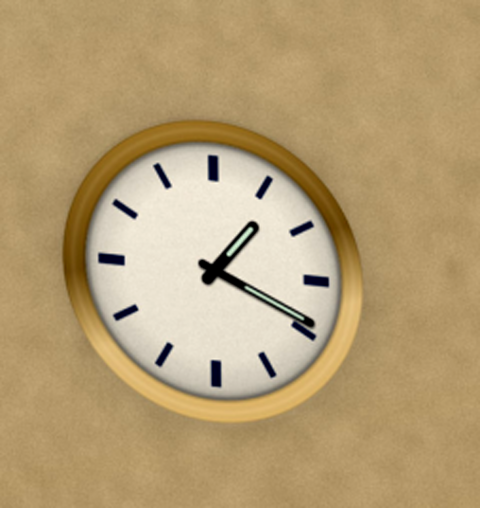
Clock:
h=1 m=19
